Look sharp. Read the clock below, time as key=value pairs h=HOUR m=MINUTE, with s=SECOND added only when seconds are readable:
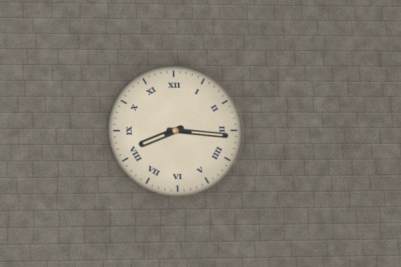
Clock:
h=8 m=16
